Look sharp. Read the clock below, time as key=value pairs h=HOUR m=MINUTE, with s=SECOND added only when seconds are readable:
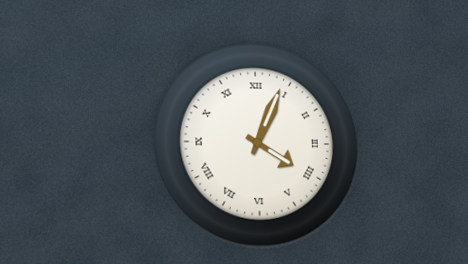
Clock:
h=4 m=4
